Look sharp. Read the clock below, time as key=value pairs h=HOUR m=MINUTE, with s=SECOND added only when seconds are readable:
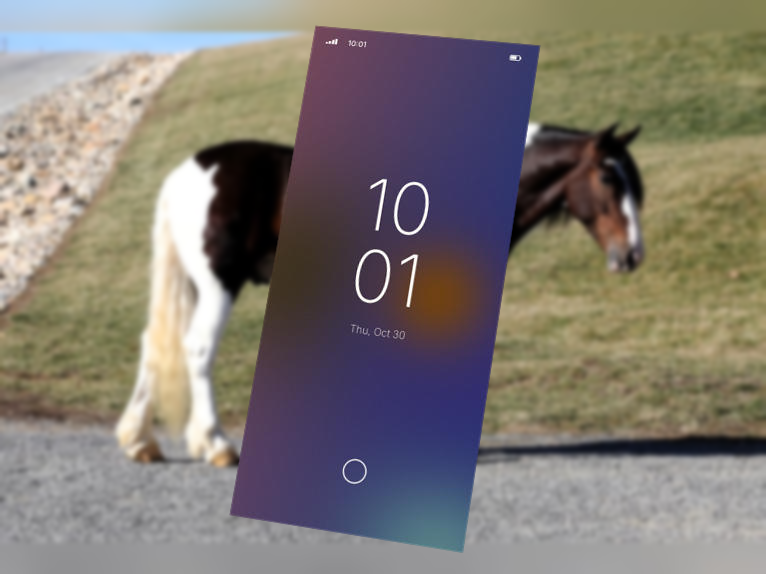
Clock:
h=10 m=1
